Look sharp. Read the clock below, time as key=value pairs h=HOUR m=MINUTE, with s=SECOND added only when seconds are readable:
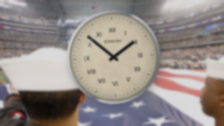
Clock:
h=1 m=52
